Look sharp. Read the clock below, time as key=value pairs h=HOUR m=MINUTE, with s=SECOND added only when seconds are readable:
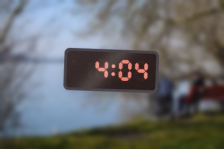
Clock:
h=4 m=4
